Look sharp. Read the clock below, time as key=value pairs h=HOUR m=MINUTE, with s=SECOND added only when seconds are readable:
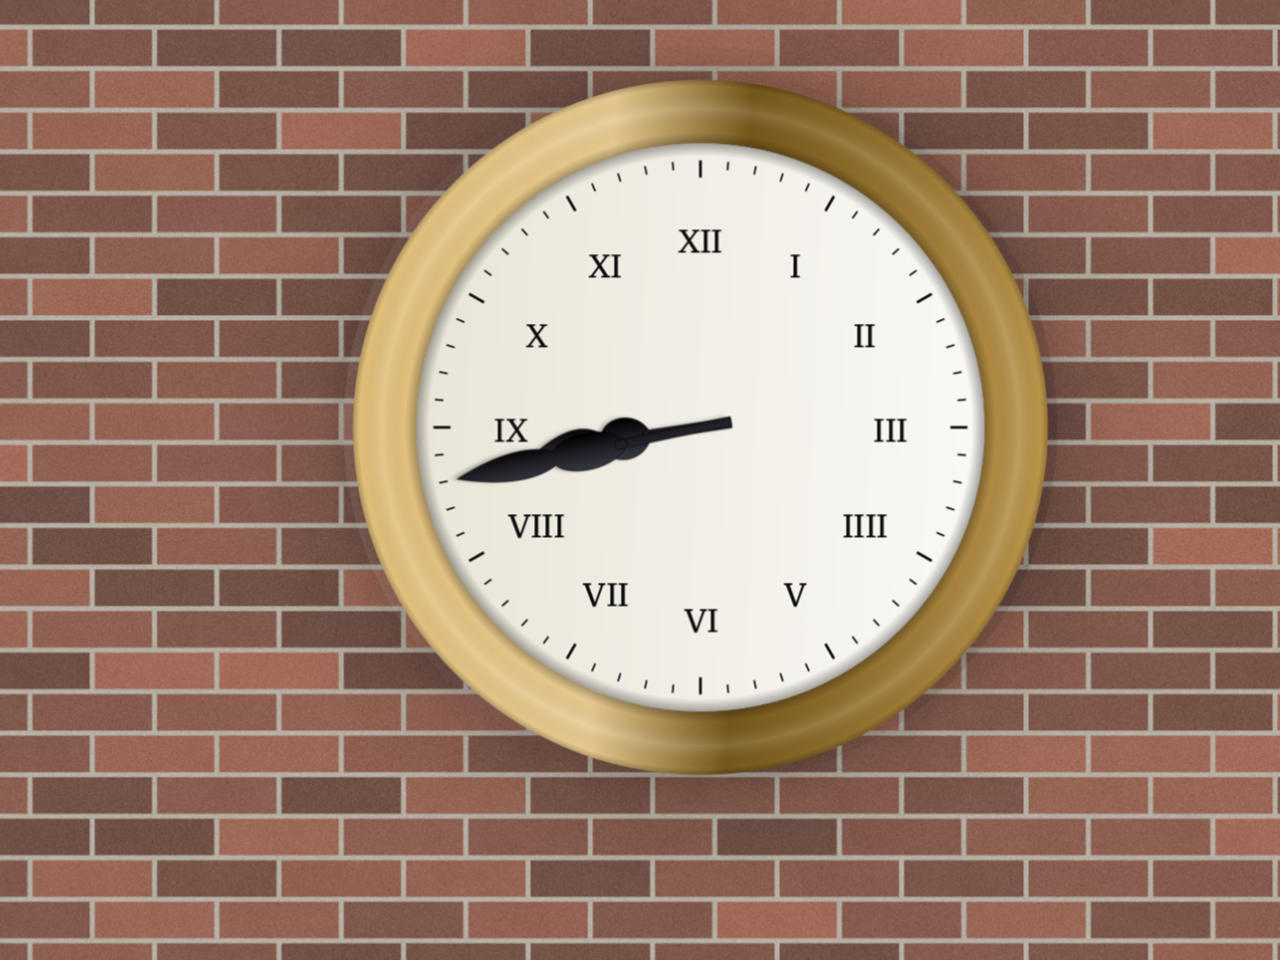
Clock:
h=8 m=43
